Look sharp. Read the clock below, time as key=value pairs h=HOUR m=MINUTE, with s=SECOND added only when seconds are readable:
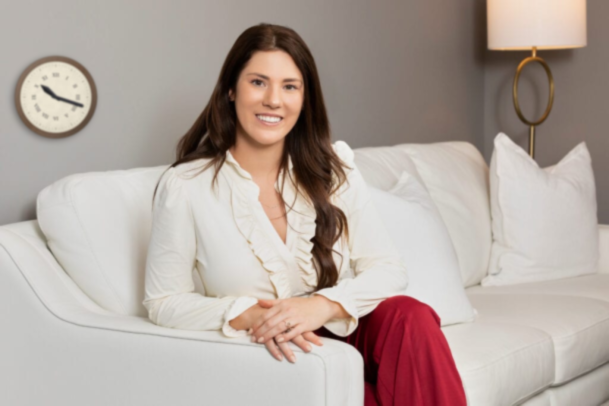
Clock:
h=10 m=18
